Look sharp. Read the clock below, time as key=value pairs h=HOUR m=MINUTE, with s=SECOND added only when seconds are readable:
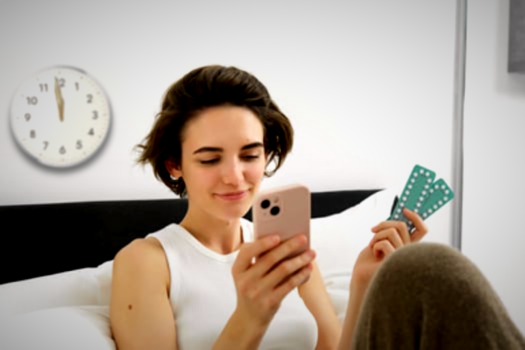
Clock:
h=11 m=59
